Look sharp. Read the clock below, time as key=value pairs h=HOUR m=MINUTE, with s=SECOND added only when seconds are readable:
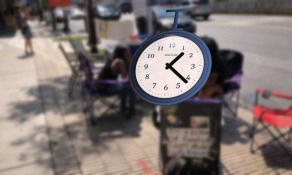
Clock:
h=1 m=22
